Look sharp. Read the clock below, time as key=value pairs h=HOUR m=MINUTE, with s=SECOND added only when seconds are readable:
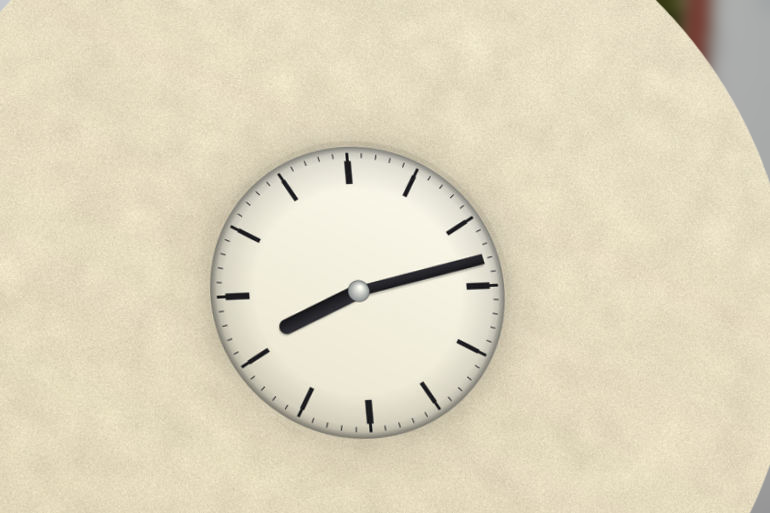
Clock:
h=8 m=13
